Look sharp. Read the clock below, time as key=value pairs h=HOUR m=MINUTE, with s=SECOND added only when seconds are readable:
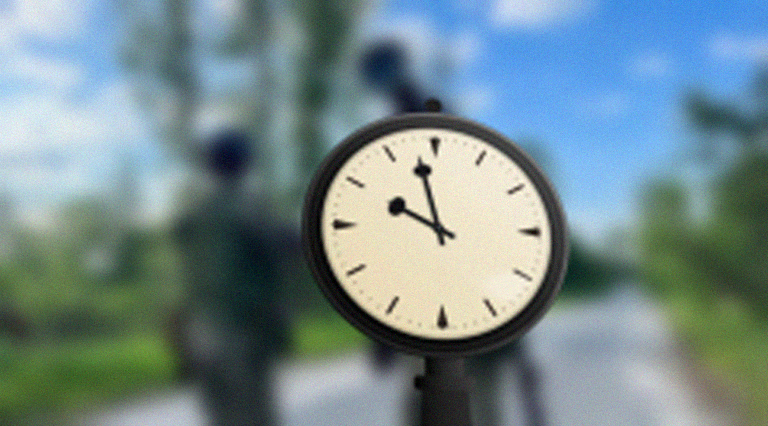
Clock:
h=9 m=58
